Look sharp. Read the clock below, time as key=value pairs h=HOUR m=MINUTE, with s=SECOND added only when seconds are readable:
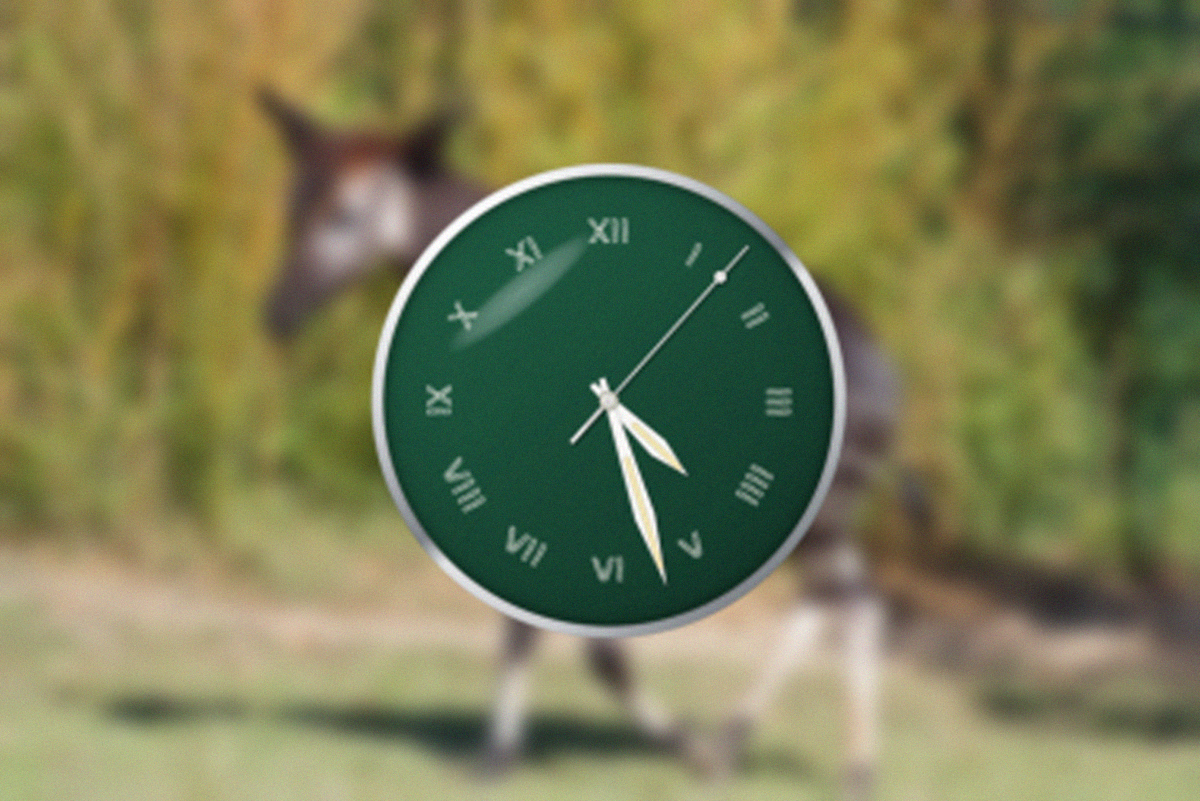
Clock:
h=4 m=27 s=7
